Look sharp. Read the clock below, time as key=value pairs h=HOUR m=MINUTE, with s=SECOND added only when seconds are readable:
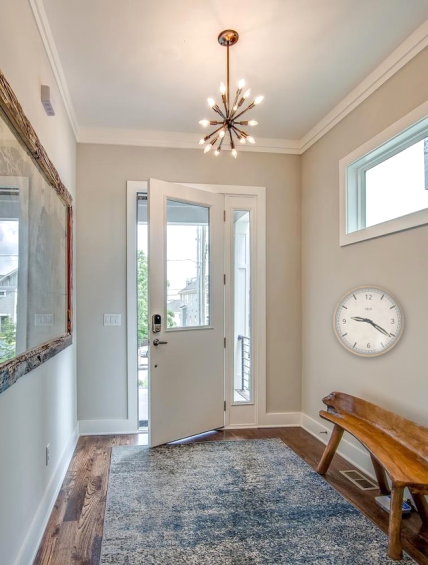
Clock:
h=9 m=21
